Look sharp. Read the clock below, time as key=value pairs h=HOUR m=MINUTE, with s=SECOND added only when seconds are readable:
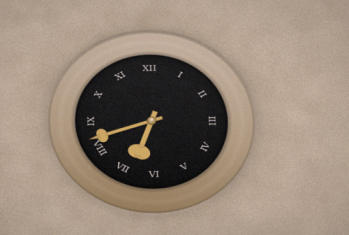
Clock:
h=6 m=42
